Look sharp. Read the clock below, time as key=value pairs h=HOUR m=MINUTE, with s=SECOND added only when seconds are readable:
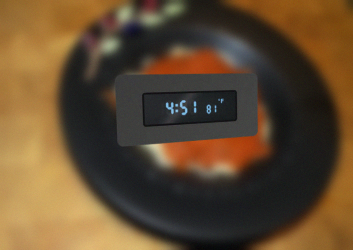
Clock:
h=4 m=51
